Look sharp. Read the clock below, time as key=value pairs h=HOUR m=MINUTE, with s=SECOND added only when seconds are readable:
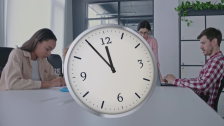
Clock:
h=11 m=55
